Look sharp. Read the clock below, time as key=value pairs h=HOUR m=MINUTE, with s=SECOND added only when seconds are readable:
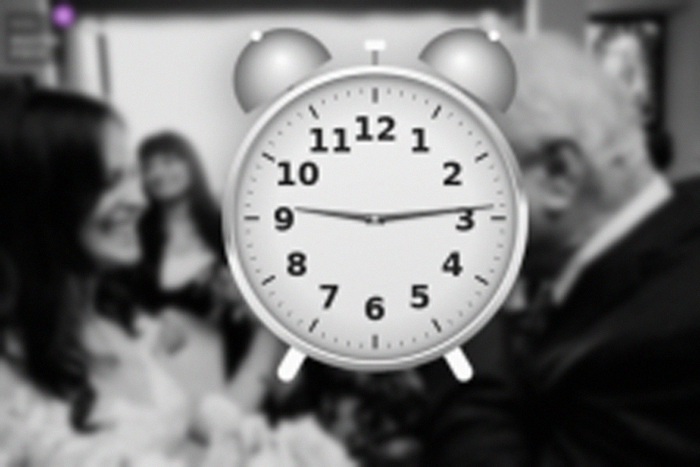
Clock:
h=9 m=14
